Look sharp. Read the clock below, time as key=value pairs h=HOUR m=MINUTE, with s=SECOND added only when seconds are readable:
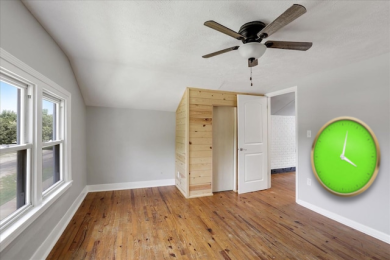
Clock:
h=4 m=2
